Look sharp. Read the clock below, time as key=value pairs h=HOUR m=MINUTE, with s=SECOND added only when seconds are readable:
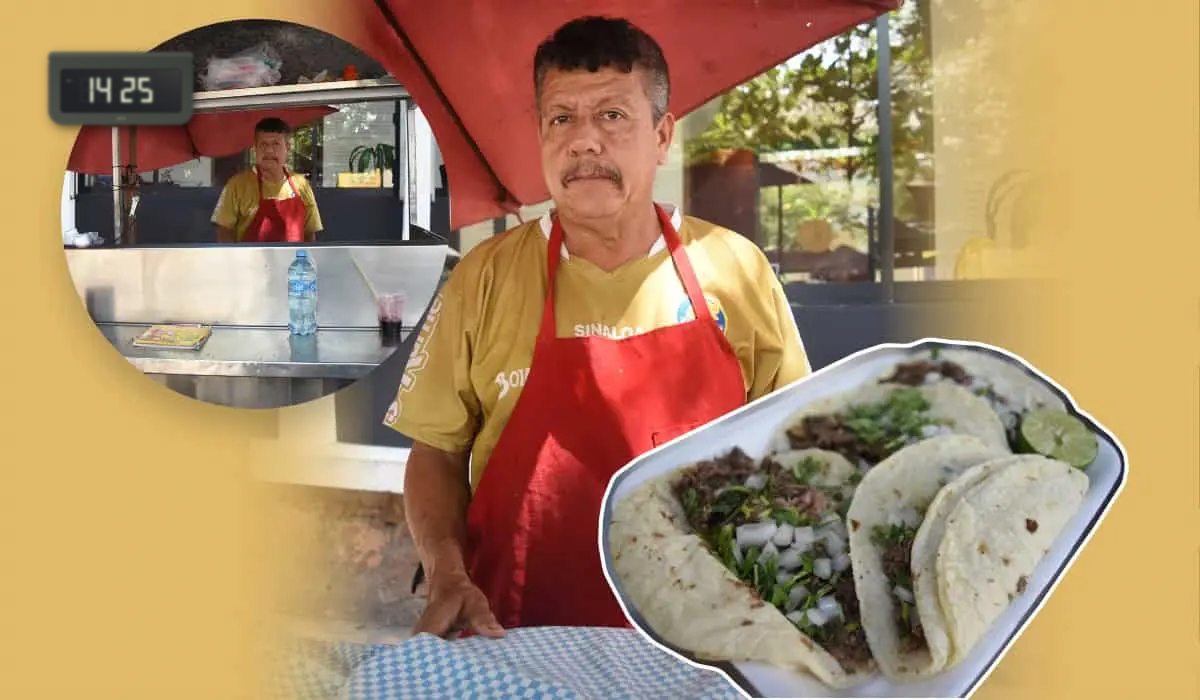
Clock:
h=14 m=25
